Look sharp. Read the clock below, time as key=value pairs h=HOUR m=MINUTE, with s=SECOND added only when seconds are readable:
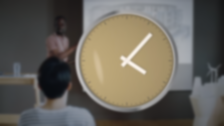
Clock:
h=4 m=7
